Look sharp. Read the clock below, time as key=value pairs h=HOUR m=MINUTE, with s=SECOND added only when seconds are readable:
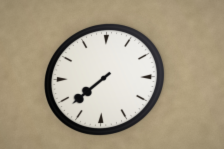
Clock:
h=7 m=38
